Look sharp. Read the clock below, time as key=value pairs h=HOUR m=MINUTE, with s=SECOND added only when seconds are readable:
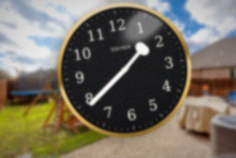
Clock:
h=1 m=39
